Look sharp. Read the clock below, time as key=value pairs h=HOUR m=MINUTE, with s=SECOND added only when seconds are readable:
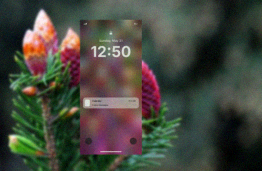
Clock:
h=12 m=50
